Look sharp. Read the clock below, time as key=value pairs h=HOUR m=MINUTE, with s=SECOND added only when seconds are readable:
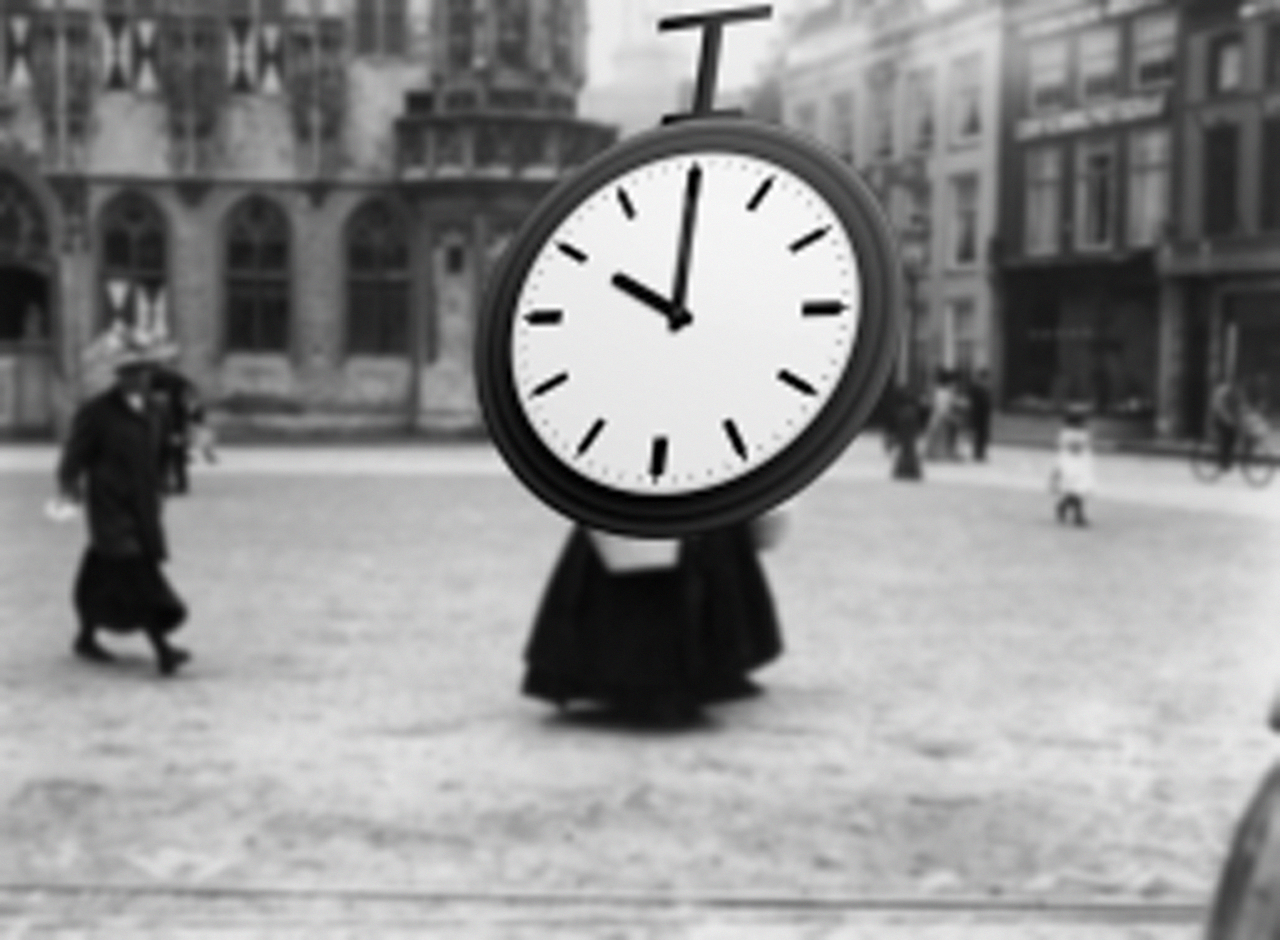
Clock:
h=10 m=0
